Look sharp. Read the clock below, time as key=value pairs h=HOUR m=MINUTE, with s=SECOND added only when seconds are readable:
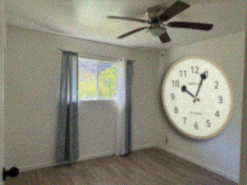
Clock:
h=10 m=4
